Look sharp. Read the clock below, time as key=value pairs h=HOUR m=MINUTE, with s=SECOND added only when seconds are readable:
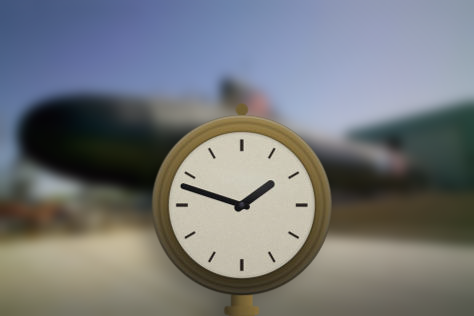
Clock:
h=1 m=48
